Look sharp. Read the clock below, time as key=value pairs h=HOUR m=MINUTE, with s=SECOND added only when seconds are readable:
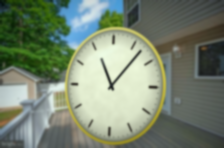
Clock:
h=11 m=7
